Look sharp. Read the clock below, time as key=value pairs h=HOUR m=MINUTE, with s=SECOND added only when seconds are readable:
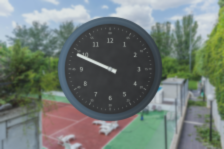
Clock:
h=9 m=49
